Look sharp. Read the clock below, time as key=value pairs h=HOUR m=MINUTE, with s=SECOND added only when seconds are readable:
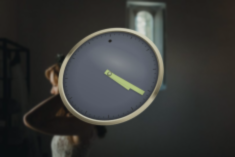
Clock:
h=4 m=21
